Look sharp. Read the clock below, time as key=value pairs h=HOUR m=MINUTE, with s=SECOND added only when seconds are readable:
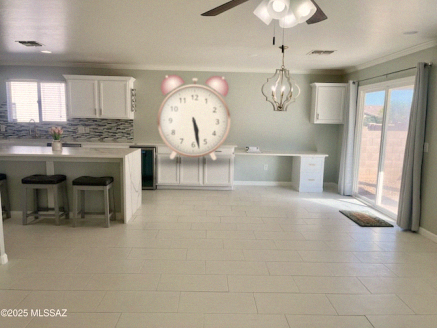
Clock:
h=5 m=28
